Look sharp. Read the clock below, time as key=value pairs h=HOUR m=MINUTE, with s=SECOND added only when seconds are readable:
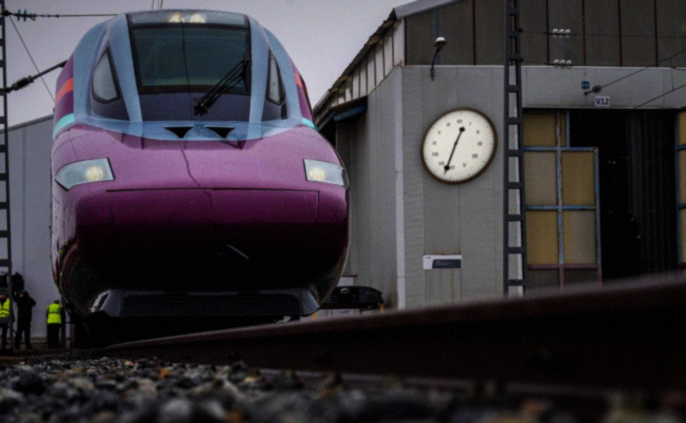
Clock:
h=12 m=32
